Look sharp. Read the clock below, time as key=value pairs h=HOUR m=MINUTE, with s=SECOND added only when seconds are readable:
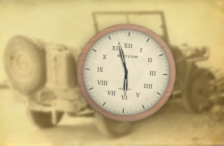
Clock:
h=5 m=57
